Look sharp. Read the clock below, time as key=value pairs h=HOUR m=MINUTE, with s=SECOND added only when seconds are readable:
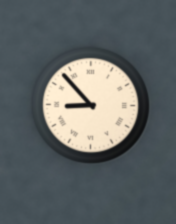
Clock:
h=8 m=53
